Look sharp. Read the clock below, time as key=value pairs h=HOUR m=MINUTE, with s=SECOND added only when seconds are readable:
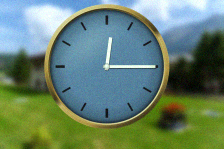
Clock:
h=12 m=15
